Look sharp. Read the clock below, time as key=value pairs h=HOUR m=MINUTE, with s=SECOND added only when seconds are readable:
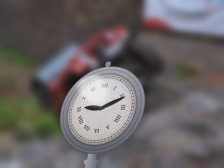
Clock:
h=9 m=11
